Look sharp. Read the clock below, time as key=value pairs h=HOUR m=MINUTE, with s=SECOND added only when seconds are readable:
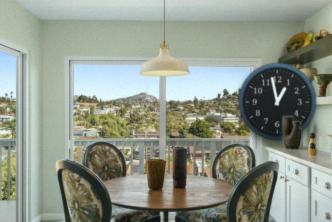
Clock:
h=12 m=58
